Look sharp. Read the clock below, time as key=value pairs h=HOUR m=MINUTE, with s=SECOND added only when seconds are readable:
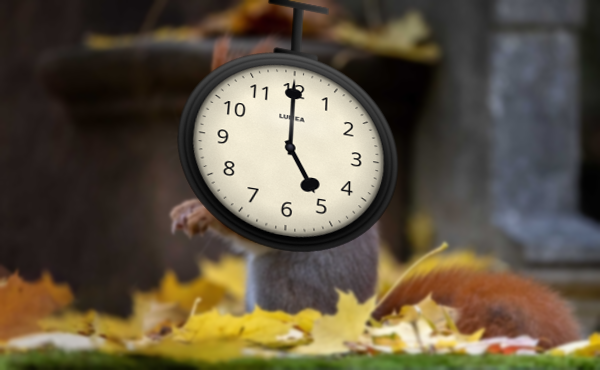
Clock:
h=5 m=0
